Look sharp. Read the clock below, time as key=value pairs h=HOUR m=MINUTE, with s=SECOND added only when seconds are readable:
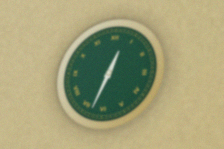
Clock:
h=12 m=33
